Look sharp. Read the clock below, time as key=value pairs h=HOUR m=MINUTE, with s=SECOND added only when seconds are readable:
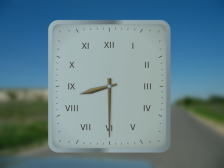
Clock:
h=8 m=30
